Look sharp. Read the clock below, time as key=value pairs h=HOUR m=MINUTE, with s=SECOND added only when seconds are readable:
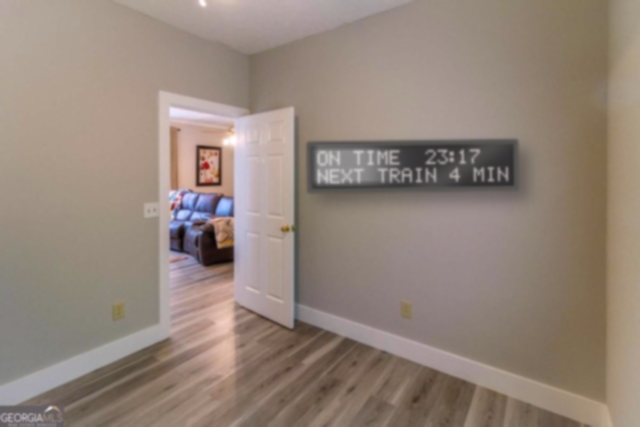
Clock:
h=23 m=17
